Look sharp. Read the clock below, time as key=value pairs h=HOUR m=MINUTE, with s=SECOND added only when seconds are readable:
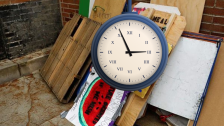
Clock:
h=2 m=56
